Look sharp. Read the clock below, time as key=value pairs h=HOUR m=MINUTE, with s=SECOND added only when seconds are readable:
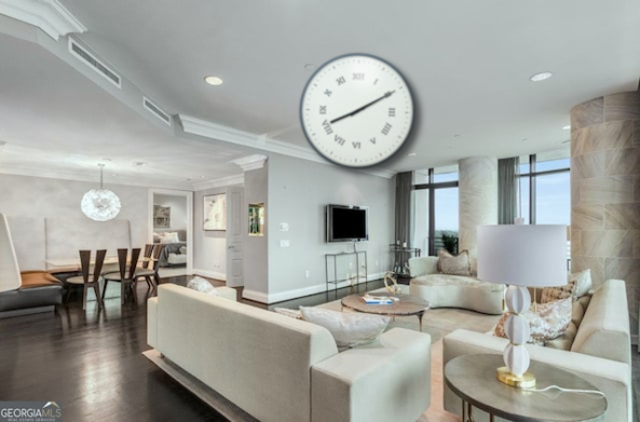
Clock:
h=8 m=10
